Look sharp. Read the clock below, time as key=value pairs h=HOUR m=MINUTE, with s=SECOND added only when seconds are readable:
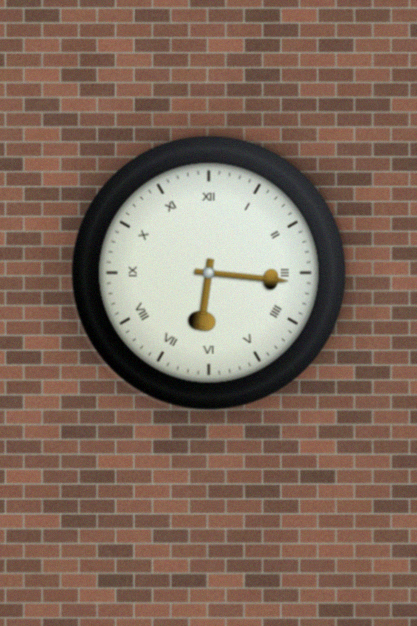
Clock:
h=6 m=16
